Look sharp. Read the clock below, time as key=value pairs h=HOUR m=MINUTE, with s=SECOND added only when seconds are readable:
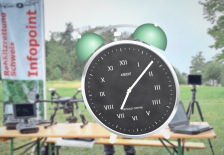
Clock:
h=7 m=8
